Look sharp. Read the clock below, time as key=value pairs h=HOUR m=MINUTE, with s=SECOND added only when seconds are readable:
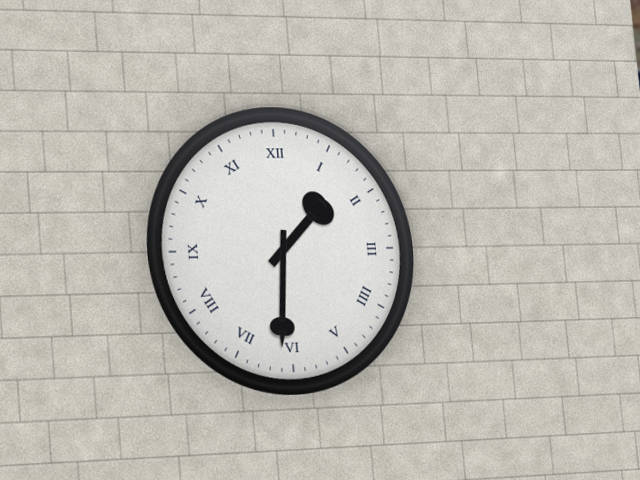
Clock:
h=1 m=31
